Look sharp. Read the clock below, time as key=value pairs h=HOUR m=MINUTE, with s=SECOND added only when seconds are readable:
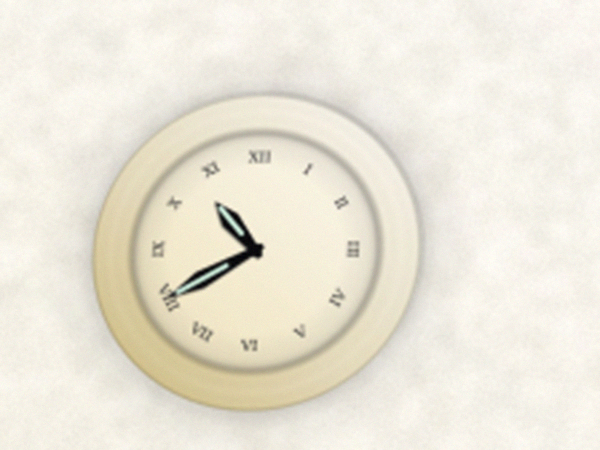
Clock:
h=10 m=40
